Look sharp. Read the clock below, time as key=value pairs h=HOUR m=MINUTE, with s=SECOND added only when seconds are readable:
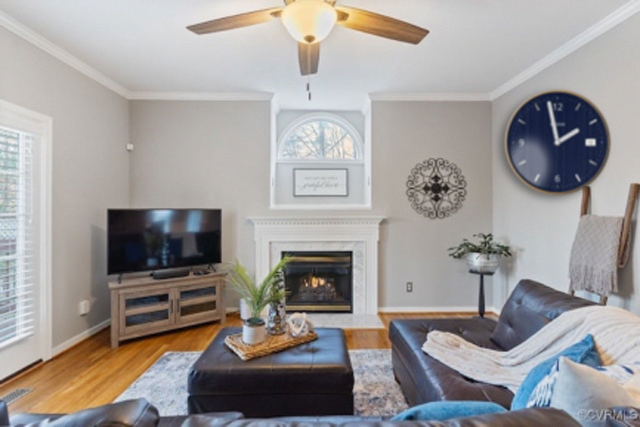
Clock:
h=1 m=58
